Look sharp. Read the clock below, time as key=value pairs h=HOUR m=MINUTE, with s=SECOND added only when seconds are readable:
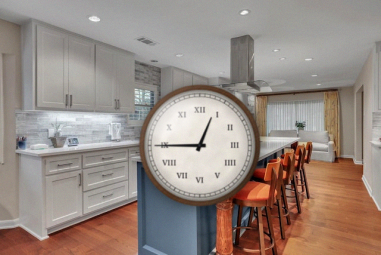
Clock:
h=12 m=45
